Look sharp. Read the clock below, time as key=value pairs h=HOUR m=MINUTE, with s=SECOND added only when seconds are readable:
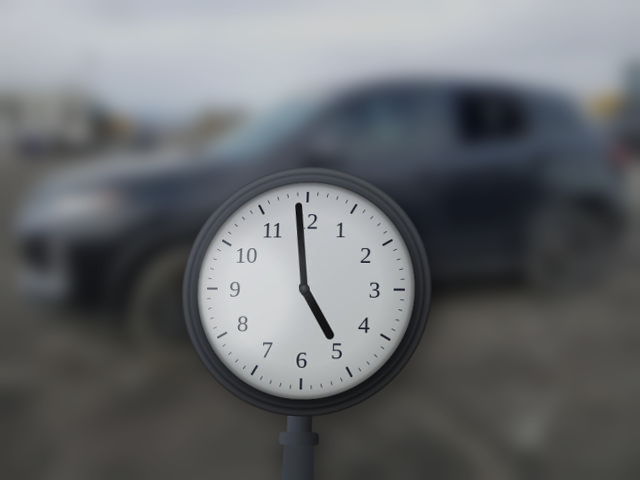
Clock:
h=4 m=59
